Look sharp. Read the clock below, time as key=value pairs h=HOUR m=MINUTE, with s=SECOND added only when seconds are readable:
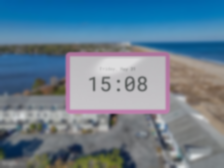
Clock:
h=15 m=8
